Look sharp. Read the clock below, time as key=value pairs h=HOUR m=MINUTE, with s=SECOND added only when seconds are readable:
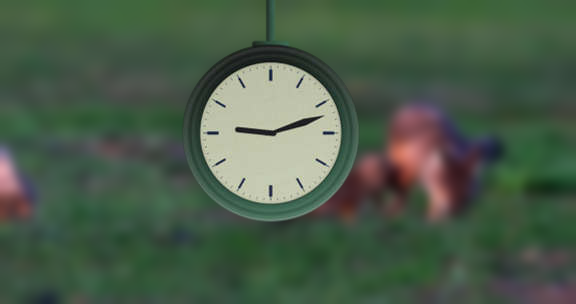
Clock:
h=9 m=12
